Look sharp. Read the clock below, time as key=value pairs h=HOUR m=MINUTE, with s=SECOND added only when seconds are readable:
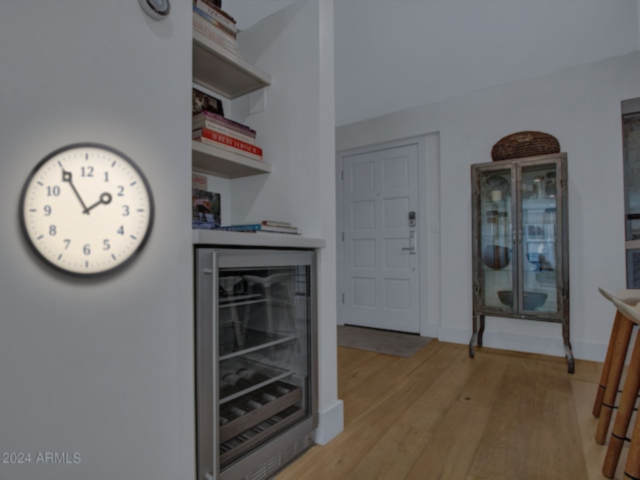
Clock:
h=1 m=55
